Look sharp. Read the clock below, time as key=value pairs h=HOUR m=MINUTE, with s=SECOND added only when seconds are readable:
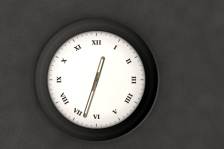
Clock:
h=12 m=33
